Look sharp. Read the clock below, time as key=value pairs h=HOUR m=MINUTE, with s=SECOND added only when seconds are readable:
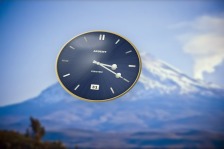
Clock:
h=3 m=20
